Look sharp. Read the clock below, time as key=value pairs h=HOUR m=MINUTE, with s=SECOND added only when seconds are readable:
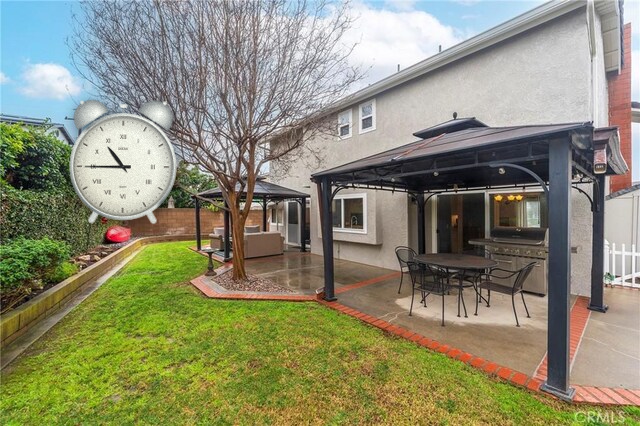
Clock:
h=10 m=45
